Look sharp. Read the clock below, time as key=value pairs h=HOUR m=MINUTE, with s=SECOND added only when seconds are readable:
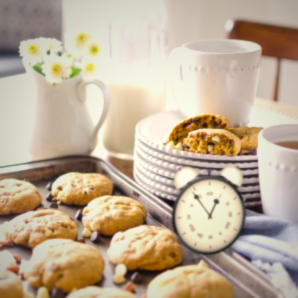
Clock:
h=12 m=54
